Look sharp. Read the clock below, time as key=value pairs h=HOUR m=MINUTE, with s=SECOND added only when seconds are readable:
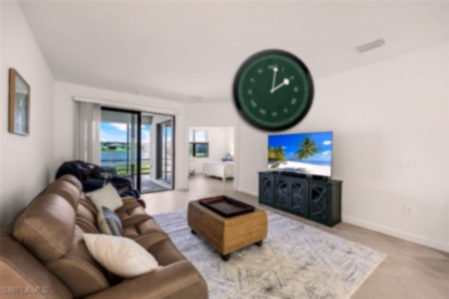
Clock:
h=2 m=2
